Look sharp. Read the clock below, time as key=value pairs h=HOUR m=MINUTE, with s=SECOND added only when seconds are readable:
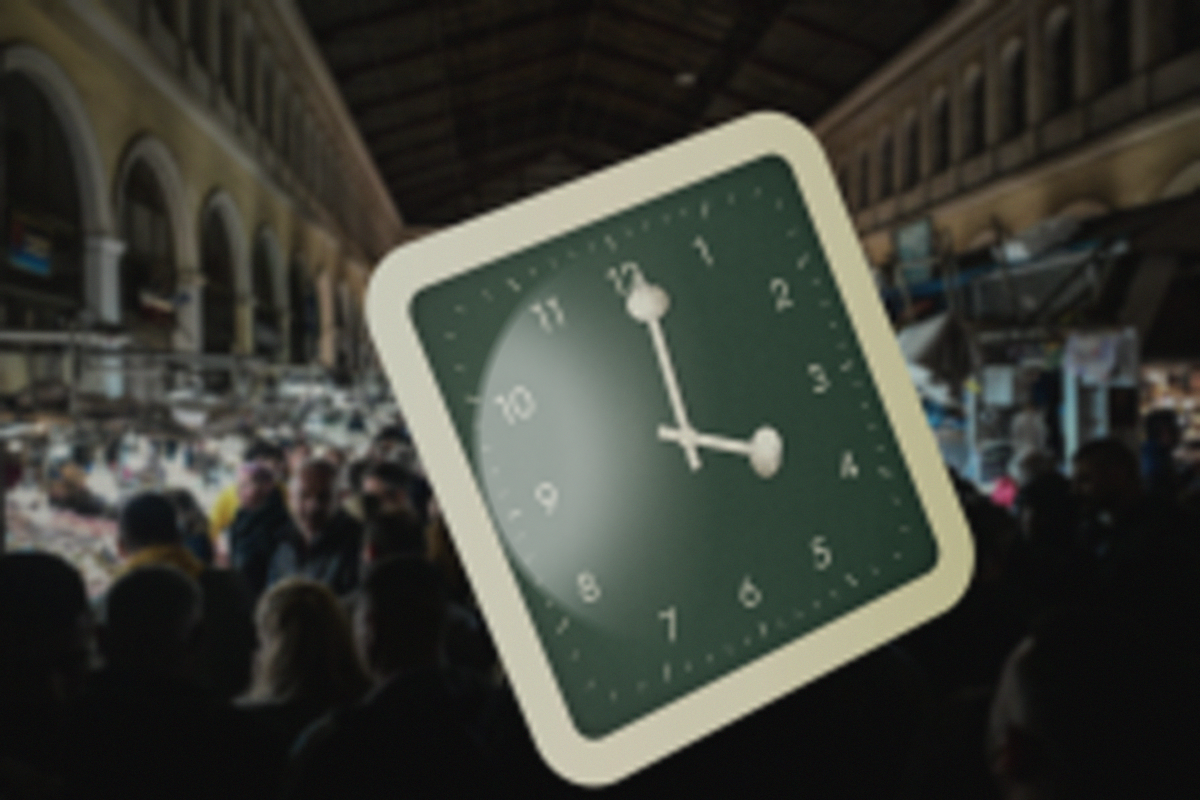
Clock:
h=4 m=1
